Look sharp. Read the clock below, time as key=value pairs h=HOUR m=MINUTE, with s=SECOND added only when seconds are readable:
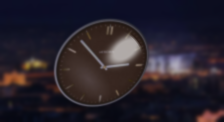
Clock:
h=2 m=53
